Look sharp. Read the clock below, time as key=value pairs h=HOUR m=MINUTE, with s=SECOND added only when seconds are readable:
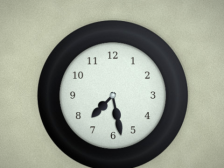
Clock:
h=7 m=28
